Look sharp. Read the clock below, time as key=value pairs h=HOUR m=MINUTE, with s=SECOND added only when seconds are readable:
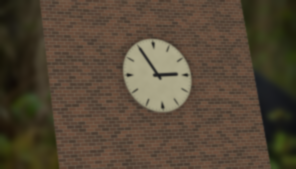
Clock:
h=2 m=55
